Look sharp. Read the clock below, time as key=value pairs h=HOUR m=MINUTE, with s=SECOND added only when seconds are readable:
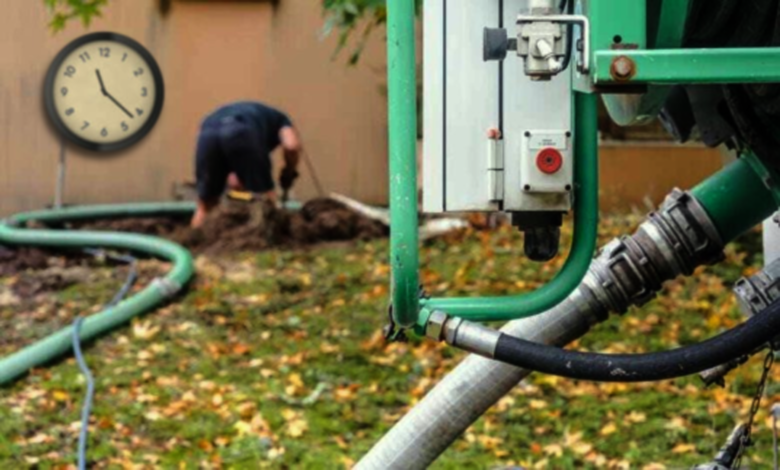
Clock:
h=11 m=22
